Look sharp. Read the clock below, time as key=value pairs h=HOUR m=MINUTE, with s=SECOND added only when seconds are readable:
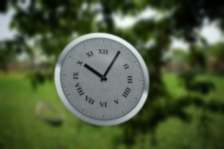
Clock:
h=10 m=5
